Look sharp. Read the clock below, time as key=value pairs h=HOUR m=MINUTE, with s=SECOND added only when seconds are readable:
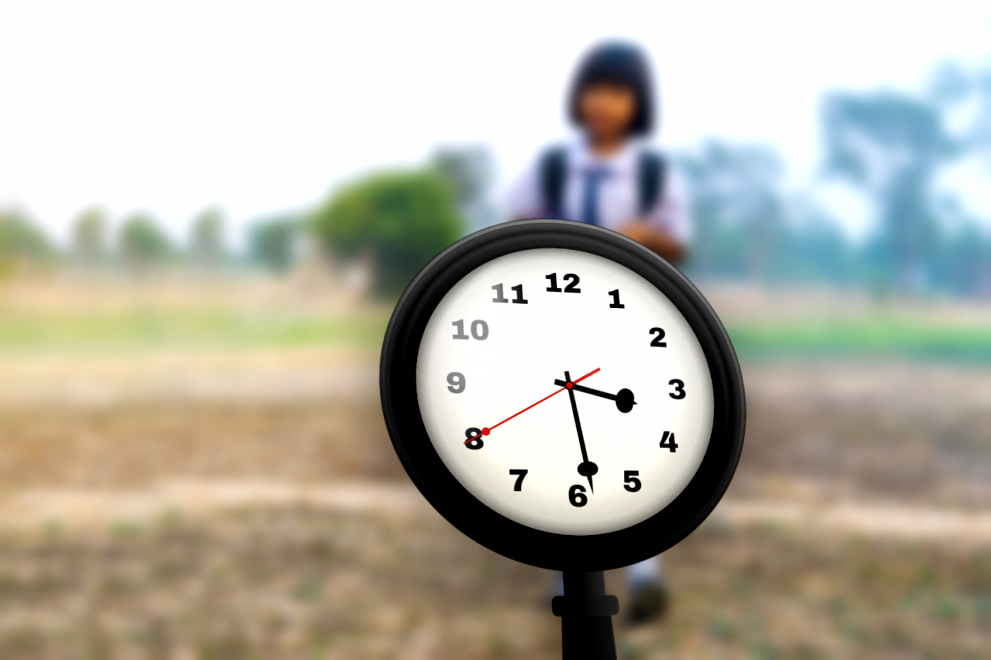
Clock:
h=3 m=28 s=40
